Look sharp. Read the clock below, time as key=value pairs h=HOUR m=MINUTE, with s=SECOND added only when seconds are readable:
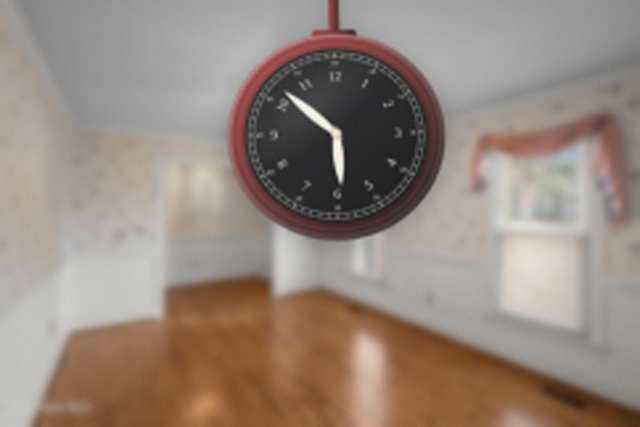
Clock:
h=5 m=52
